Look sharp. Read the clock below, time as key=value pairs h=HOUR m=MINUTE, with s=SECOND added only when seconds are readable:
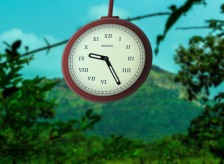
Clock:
h=9 m=25
